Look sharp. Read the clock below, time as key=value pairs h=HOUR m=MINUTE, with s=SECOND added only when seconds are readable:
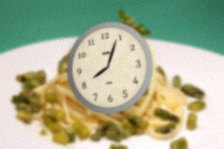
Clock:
h=8 m=4
